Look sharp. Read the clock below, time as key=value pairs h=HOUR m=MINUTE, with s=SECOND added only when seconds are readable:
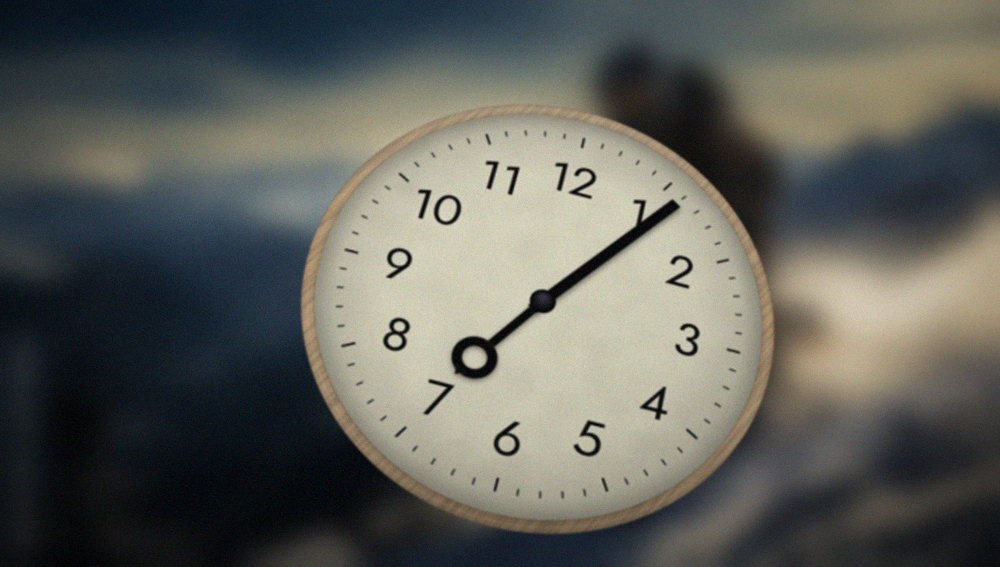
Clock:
h=7 m=6
